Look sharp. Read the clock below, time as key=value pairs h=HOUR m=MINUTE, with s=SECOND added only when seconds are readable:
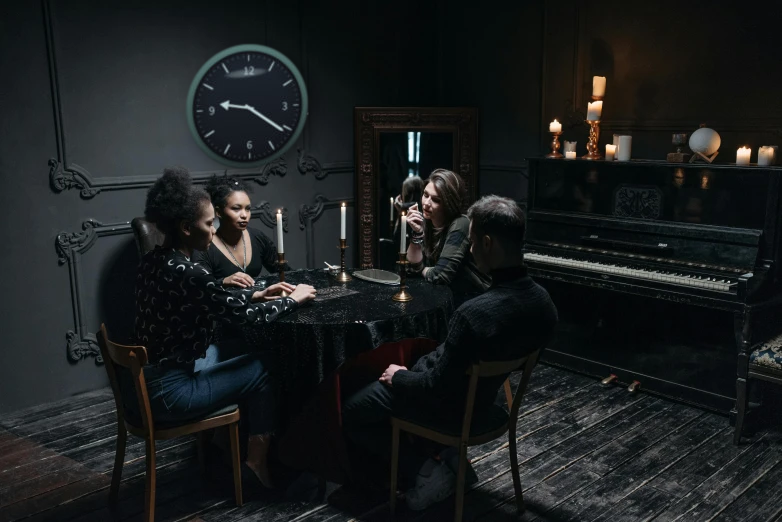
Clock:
h=9 m=21
